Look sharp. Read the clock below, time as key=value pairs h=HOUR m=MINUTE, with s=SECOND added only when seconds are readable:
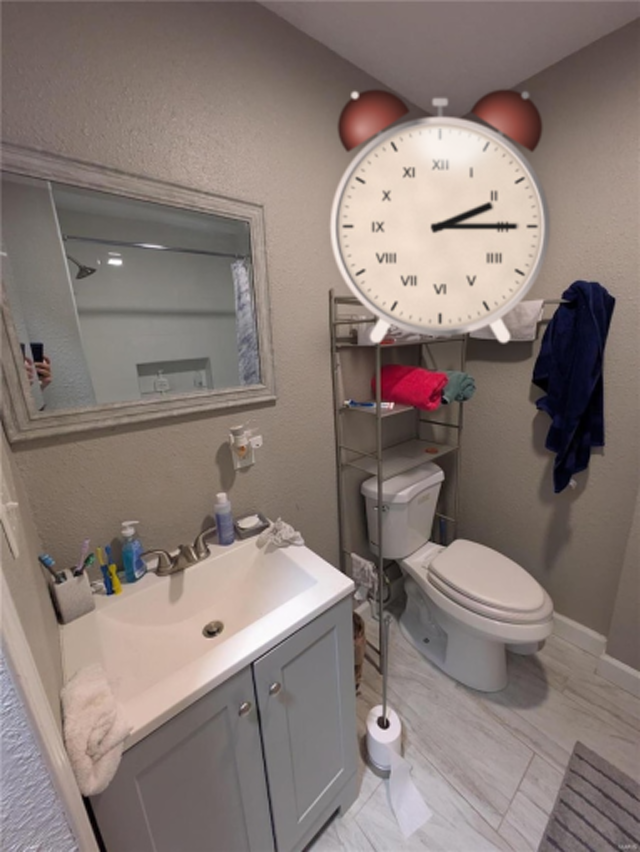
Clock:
h=2 m=15
